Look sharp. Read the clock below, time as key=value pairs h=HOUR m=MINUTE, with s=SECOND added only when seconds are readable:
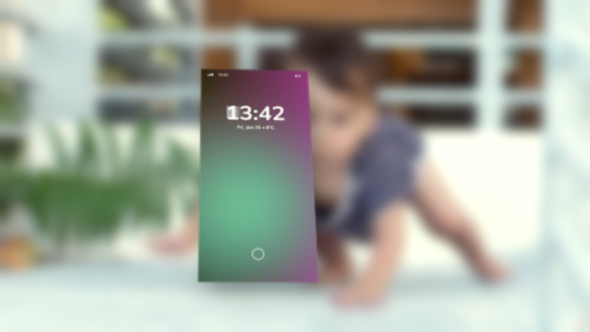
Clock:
h=13 m=42
